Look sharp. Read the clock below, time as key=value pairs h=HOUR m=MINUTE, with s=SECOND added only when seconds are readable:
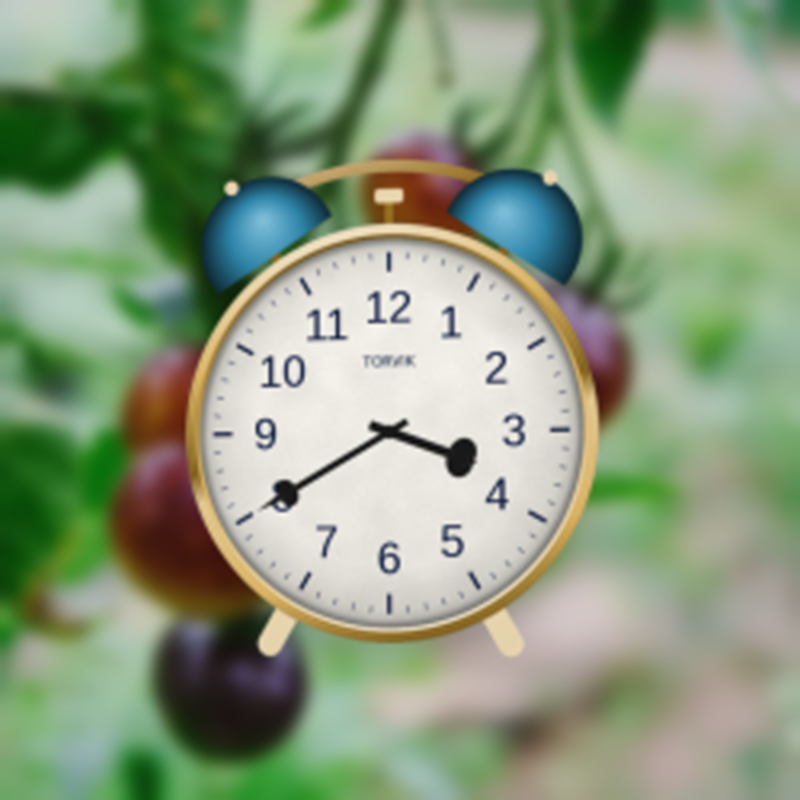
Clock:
h=3 m=40
